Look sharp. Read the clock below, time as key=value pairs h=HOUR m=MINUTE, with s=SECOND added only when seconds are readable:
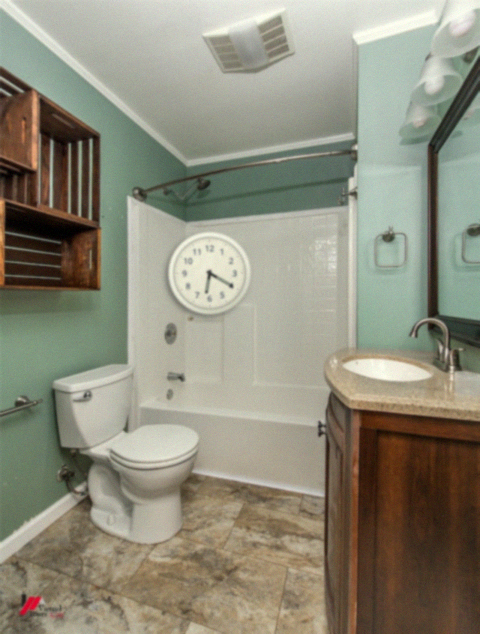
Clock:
h=6 m=20
